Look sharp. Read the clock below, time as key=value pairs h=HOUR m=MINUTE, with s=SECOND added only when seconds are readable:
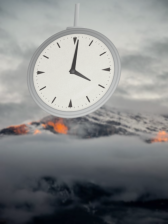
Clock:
h=4 m=1
